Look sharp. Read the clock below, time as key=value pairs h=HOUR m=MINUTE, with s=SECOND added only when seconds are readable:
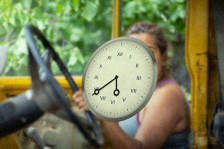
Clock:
h=5 m=39
